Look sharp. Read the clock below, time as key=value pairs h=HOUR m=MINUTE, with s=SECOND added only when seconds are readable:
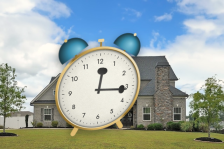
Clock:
h=12 m=16
